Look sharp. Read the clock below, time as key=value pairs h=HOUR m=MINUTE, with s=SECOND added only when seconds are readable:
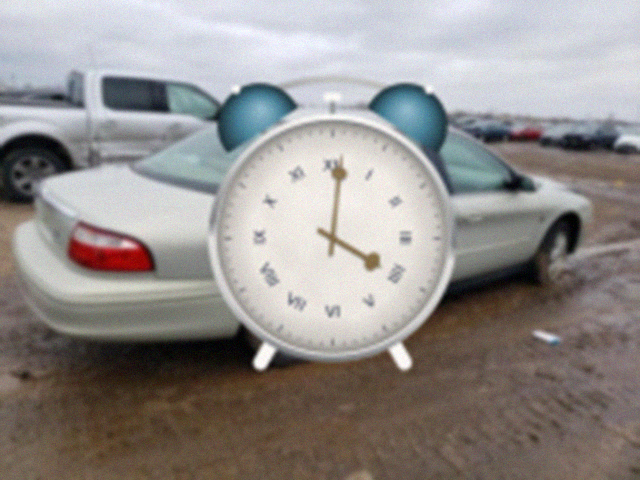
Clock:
h=4 m=1
